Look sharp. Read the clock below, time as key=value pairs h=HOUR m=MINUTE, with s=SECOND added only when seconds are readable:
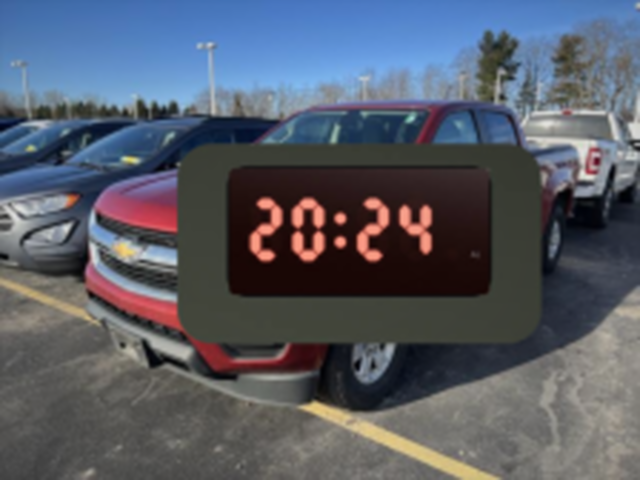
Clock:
h=20 m=24
